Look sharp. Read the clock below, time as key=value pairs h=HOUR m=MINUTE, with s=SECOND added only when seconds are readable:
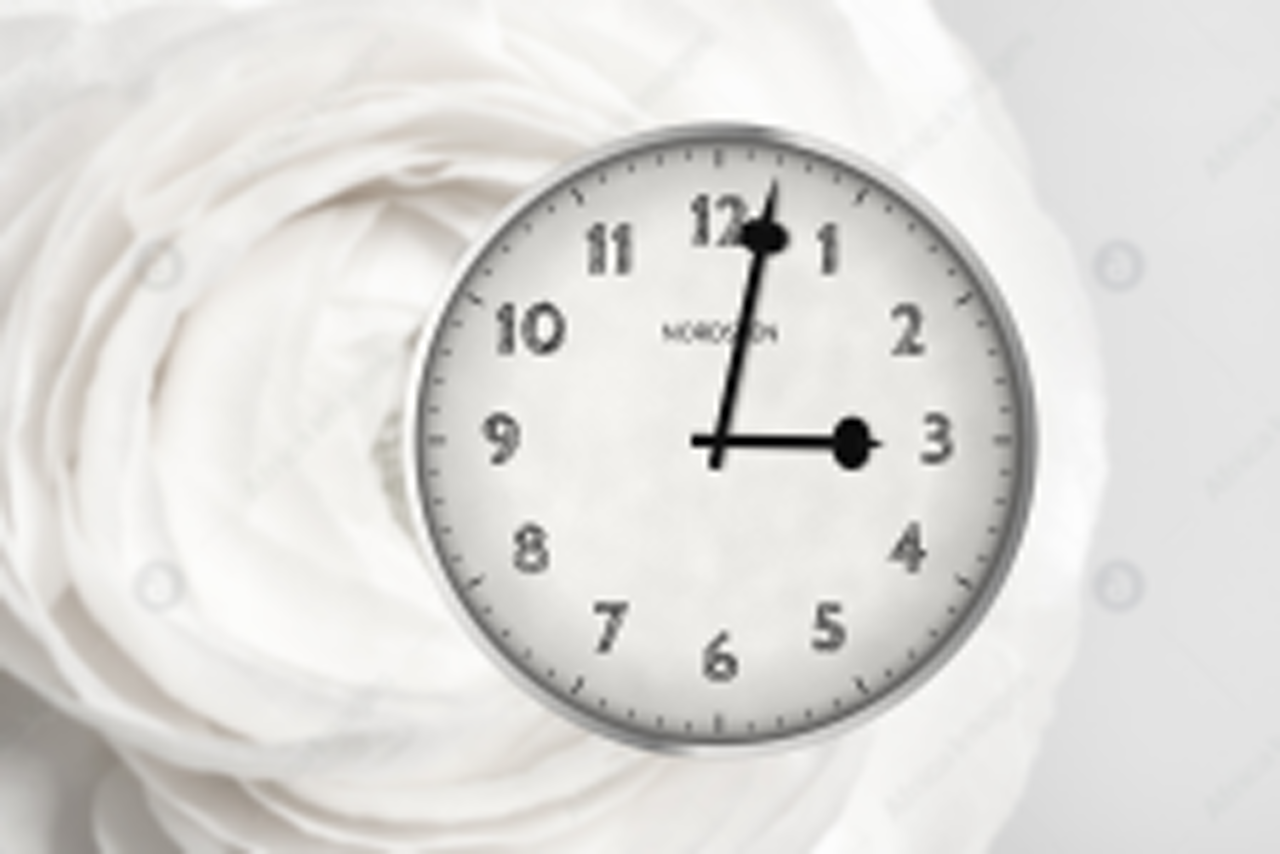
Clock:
h=3 m=2
